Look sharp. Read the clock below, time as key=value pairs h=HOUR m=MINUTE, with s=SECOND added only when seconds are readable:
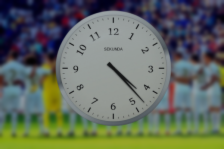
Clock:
h=4 m=23
